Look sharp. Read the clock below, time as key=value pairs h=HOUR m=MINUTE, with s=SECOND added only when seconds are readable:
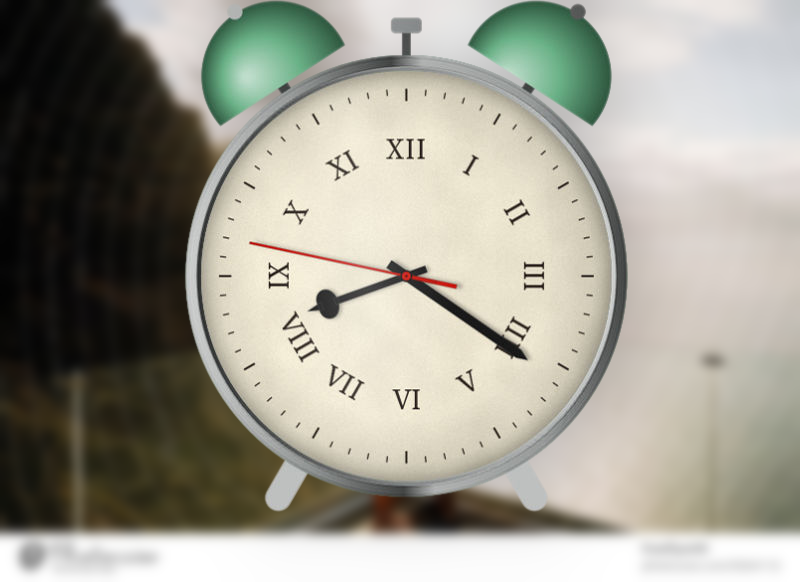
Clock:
h=8 m=20 s=47
